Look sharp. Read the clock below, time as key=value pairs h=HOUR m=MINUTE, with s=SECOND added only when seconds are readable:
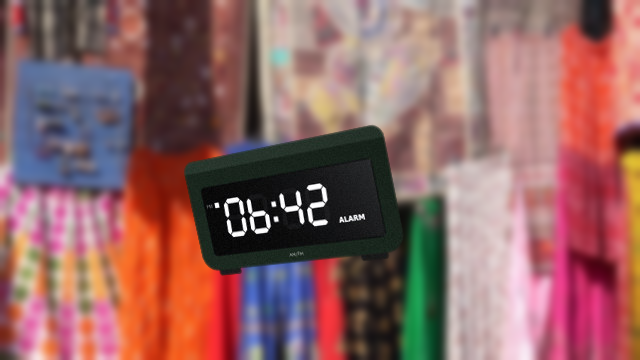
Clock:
h=6 m=42
